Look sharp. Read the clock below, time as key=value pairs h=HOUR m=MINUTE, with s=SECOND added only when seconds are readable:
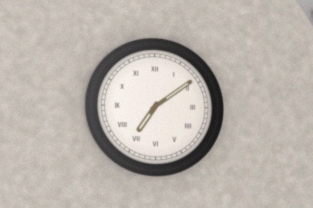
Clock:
h=7 m=9
